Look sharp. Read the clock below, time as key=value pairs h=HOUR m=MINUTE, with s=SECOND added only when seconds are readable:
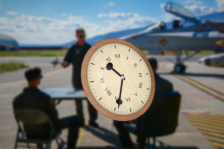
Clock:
h=10 m=34
